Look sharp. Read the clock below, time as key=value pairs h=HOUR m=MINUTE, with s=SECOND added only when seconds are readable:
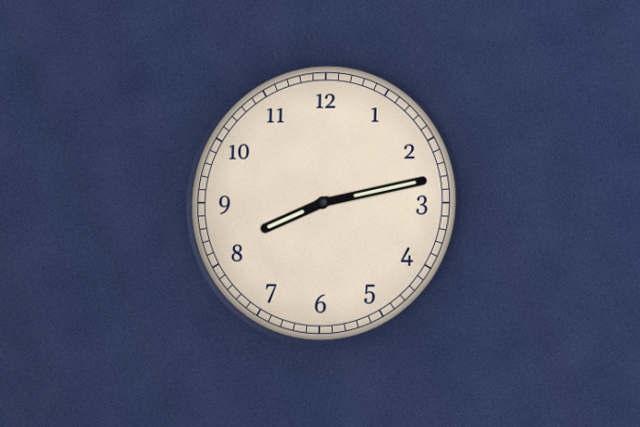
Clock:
h=8 m=13
